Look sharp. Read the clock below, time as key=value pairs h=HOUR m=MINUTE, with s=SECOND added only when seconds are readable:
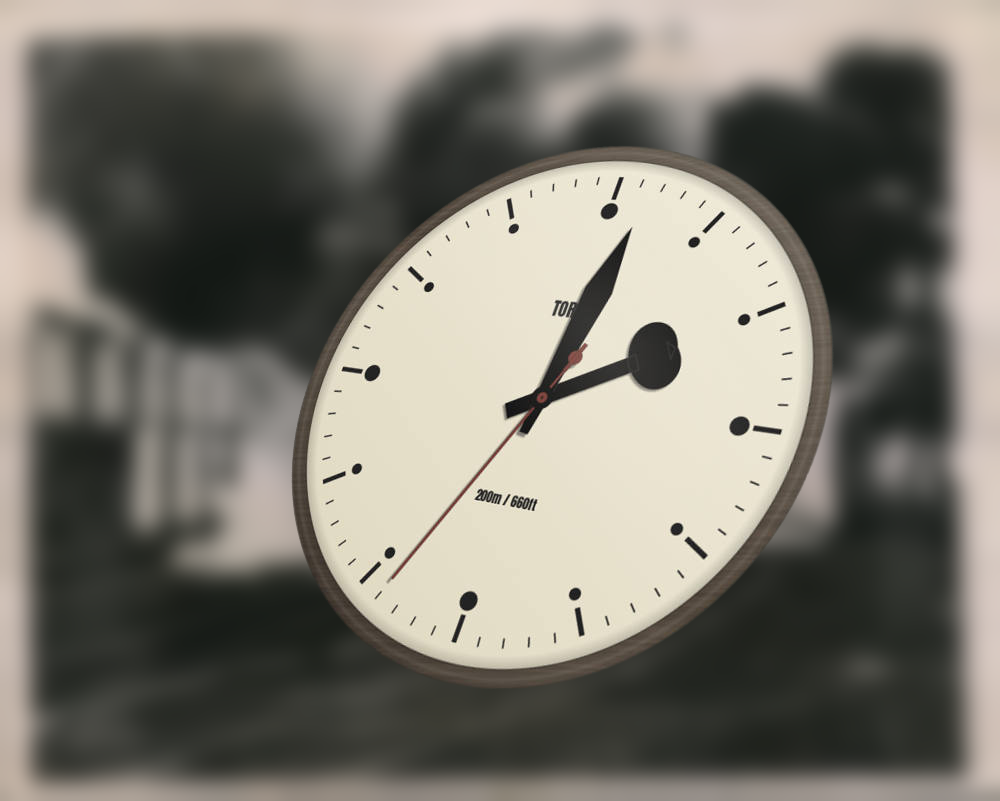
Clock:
h=2 m=1 s=34
